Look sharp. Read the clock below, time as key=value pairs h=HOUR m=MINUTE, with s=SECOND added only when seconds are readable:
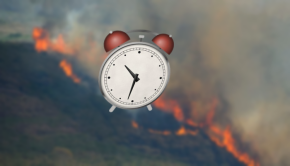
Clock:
h=10 m=32
